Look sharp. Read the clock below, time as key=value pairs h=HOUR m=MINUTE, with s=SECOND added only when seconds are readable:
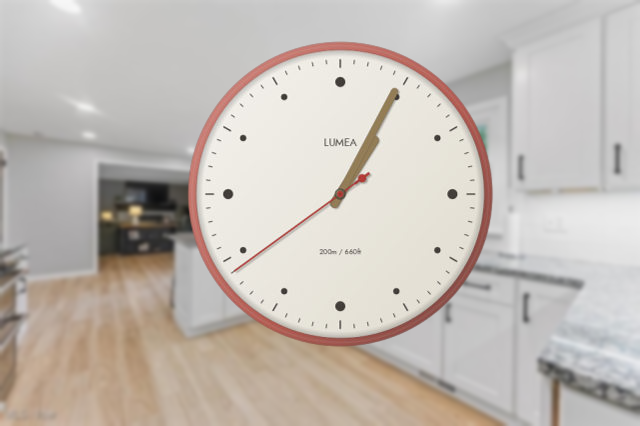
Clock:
h=1 m=4 s=39
